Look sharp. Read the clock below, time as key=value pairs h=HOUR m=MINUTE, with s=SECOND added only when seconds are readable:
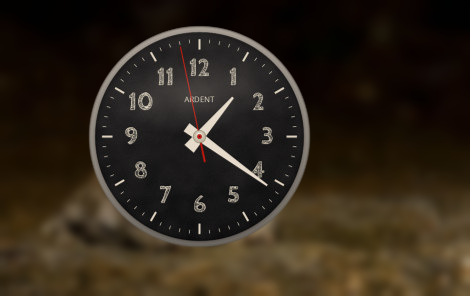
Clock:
h=1 m=20 s=58
